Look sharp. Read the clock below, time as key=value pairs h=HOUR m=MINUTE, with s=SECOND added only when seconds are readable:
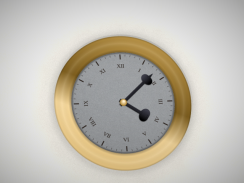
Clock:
h=4 m=8
